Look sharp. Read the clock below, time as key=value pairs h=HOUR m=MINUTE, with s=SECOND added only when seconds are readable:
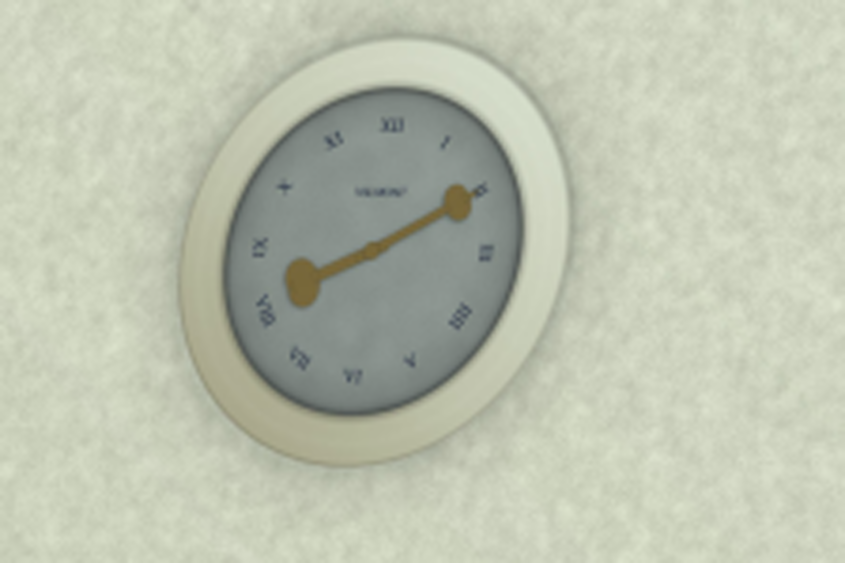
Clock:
h=8 m=10
